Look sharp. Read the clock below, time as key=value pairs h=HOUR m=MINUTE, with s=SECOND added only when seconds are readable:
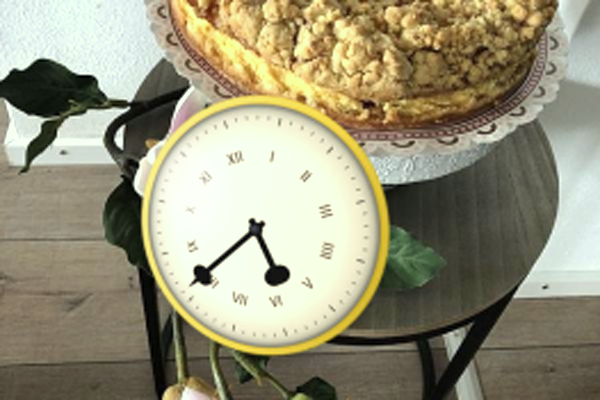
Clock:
h=5 m=41
